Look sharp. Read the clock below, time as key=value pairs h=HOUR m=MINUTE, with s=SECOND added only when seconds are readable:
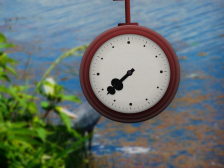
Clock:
h=7 m=38
